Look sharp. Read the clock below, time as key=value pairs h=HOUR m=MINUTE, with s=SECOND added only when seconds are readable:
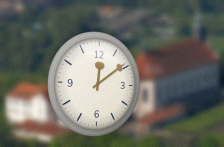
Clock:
h=12 m=9
